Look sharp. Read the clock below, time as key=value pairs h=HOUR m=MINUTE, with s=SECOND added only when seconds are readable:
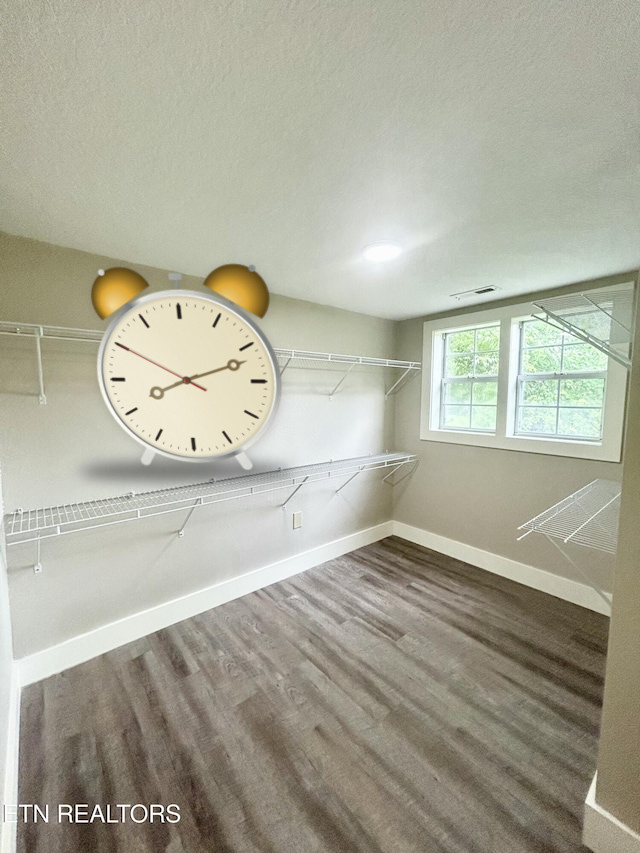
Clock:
h=8 m=11 s=50
